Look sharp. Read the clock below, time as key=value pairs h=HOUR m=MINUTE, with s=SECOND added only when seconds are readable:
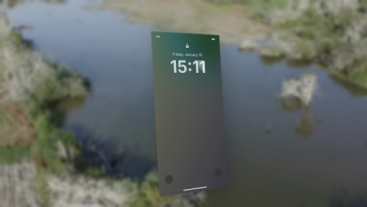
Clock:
h=15 m=11
